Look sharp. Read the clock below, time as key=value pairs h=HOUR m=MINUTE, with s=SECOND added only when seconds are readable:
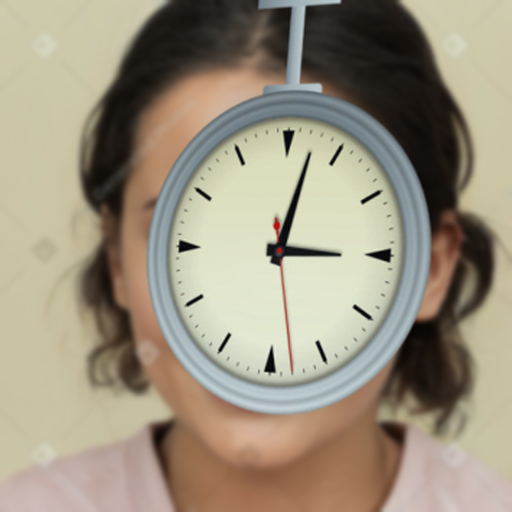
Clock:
h=3 m=2 s=28
